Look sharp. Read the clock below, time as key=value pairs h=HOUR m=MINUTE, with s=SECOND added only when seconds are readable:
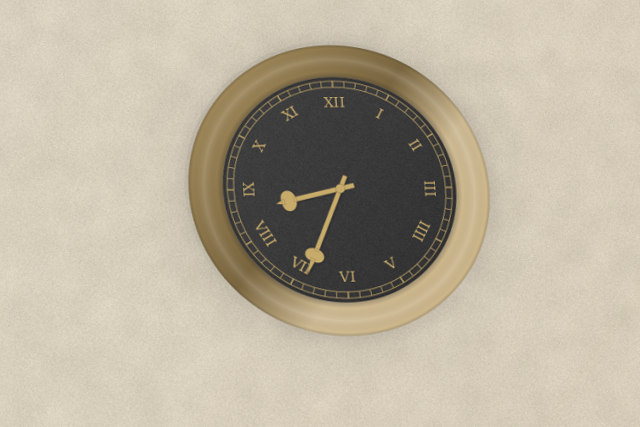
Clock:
h=8 m=34
